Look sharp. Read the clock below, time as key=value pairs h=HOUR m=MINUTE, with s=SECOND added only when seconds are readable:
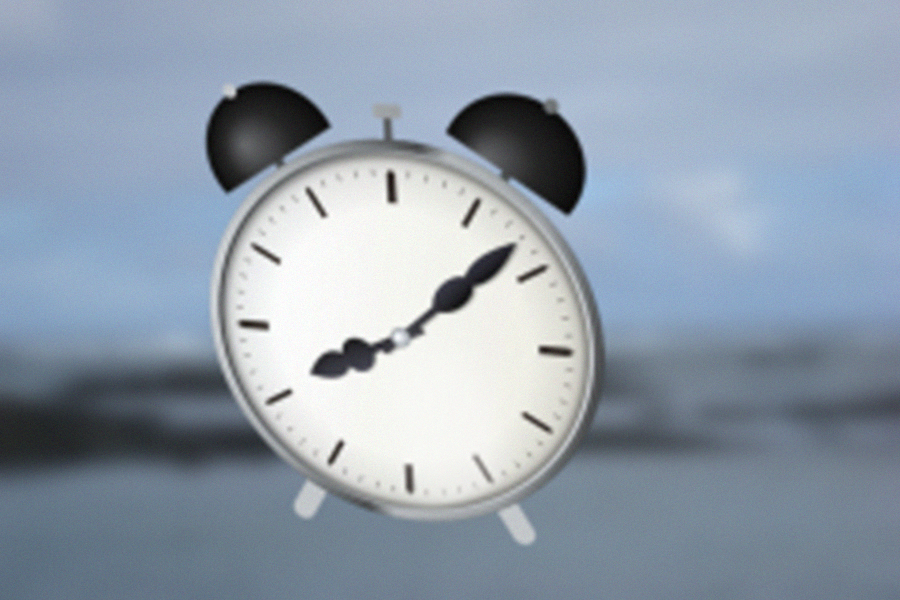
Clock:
h=8 m=8
